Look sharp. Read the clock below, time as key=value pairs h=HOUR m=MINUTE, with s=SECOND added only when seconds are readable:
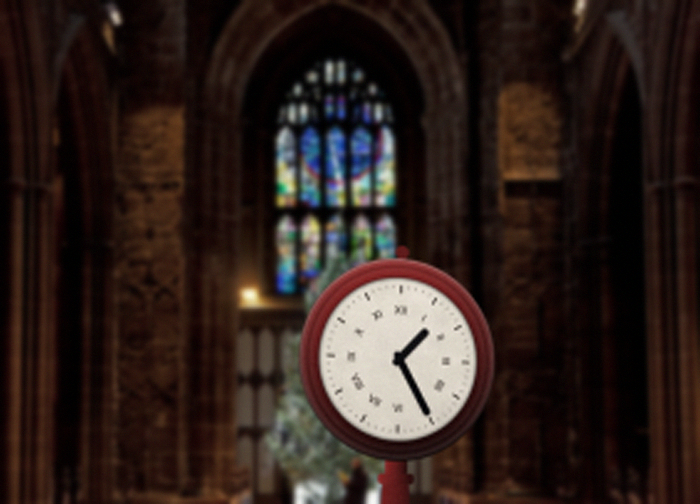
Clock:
h=1 m=25
